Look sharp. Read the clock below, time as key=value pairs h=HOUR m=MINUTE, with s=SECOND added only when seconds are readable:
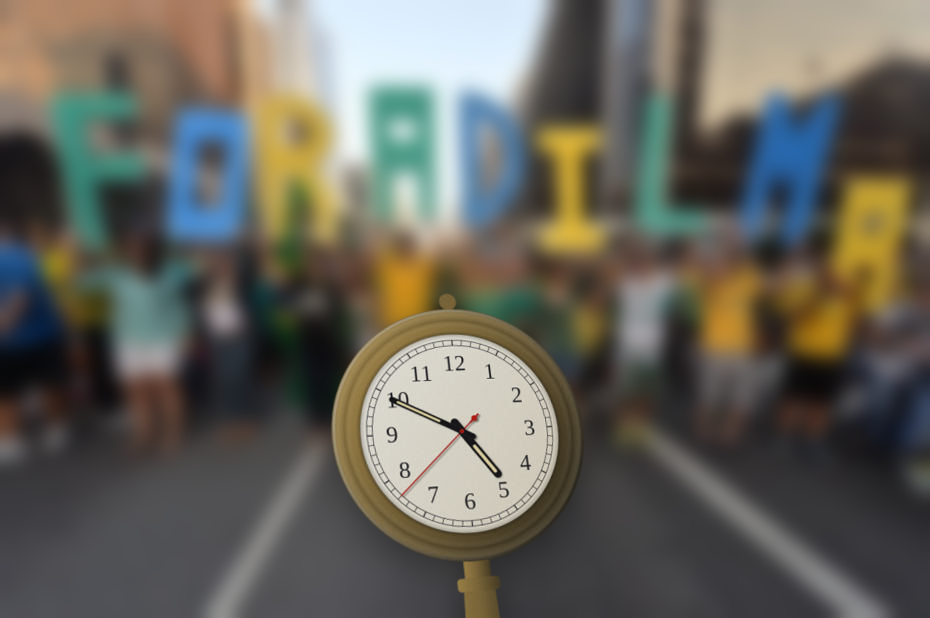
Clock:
h=4 m=49 s=38
